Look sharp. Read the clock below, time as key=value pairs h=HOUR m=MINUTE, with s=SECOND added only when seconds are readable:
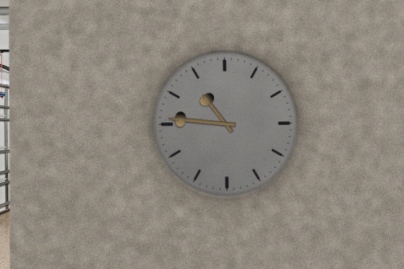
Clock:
h=10 m=46
